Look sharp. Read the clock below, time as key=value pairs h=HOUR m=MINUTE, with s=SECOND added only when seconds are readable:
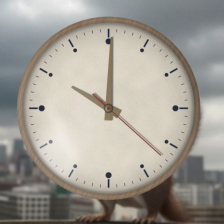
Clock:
h=10 m=0 s=22
